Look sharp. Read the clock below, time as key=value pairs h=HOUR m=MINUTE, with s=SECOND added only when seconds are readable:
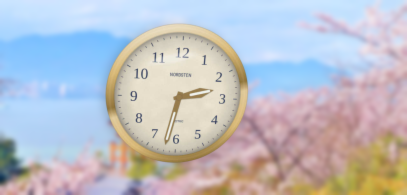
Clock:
h=2 m=32
